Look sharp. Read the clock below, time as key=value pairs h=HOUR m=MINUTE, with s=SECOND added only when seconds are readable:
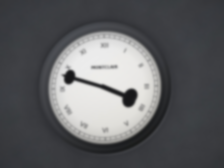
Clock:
h=3 m=48
